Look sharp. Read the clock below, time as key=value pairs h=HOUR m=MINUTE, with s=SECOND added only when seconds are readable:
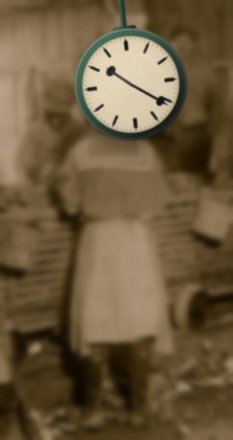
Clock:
h=10 m=21
